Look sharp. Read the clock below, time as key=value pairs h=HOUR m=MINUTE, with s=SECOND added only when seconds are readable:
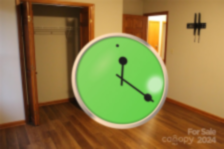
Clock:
h=12 m=22
